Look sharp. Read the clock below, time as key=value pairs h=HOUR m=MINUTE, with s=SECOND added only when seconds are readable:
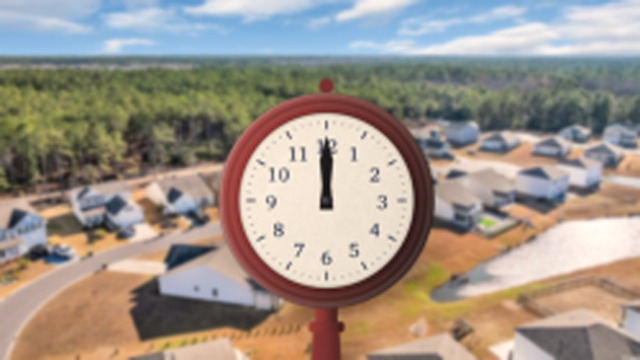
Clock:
h=12 m=0
